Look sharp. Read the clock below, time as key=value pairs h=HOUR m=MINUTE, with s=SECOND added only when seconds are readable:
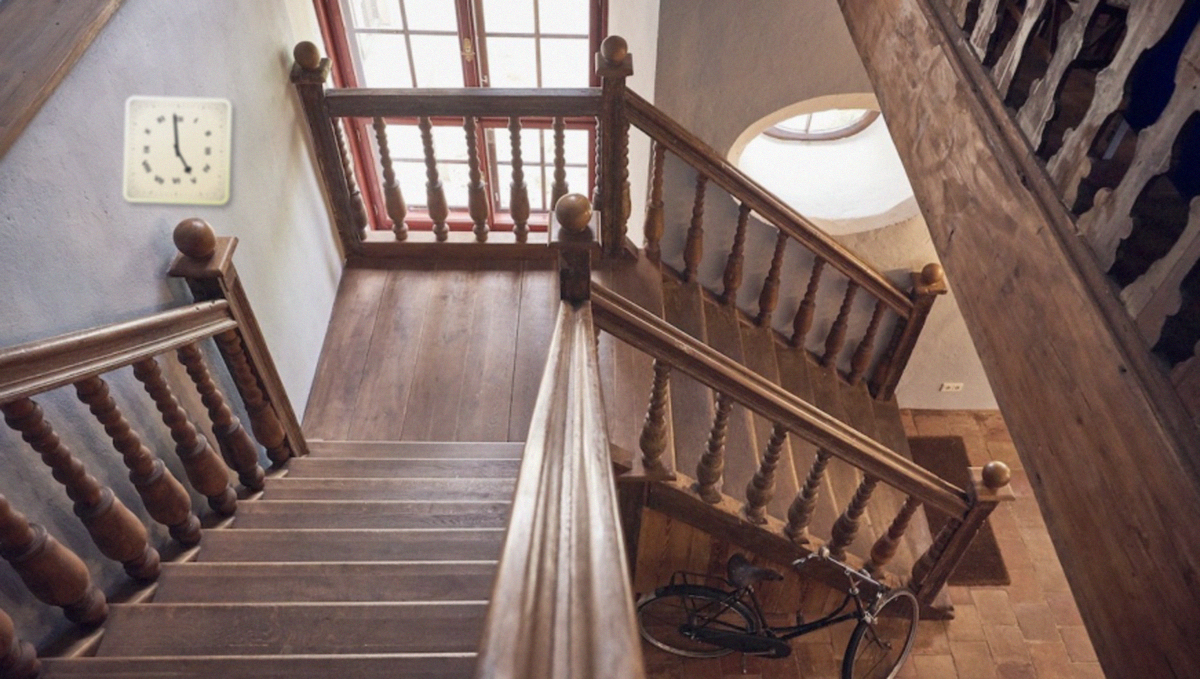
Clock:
h=4 m=59
